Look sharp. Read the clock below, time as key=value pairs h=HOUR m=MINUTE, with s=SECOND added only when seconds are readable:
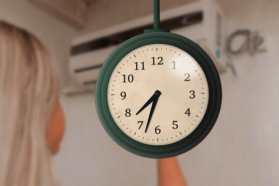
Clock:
h=7 m=33
